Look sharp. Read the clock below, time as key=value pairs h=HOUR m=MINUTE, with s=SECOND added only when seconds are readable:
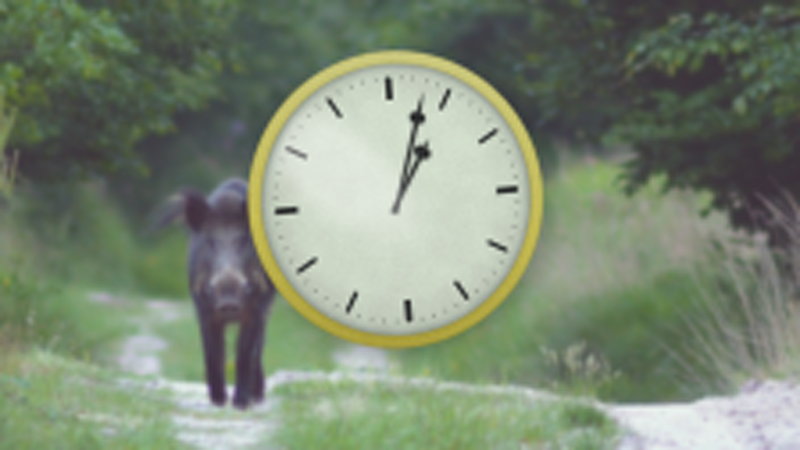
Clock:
h=1 m=3
